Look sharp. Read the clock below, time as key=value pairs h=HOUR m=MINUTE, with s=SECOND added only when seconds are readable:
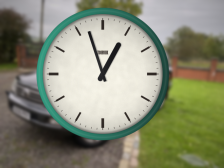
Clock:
h=12 m=57
